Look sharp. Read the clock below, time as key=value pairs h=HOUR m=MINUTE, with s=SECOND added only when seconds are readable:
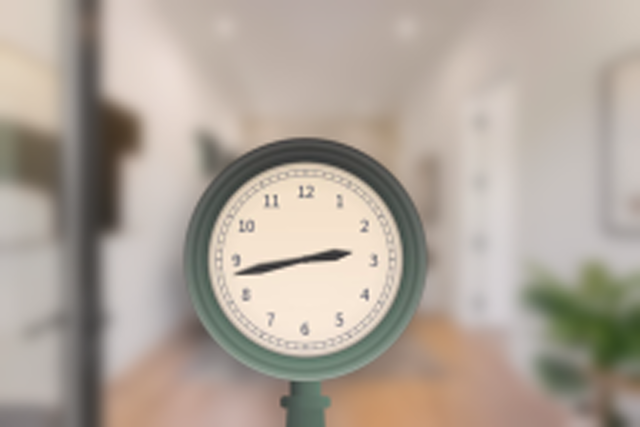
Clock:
h=2 m=43
